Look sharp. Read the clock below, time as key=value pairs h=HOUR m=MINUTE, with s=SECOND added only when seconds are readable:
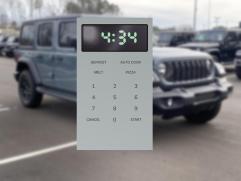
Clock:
h=4 m=34
